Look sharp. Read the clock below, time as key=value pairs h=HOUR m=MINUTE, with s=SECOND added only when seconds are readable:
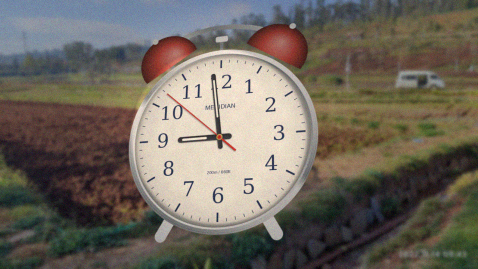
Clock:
h=8 m=58 s=52
